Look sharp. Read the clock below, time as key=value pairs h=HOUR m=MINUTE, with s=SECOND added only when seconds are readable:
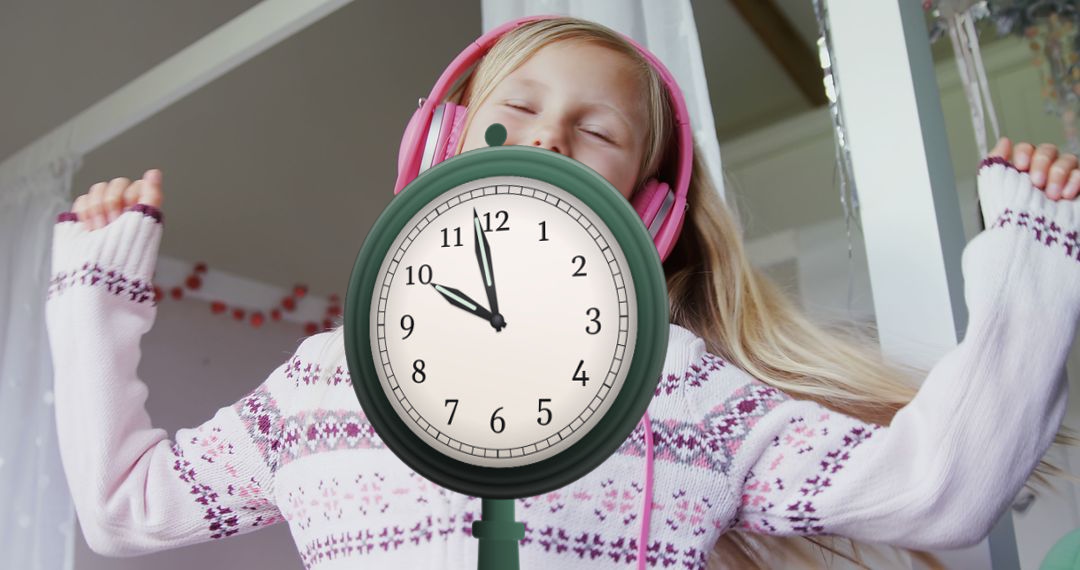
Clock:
h=9 m=58
